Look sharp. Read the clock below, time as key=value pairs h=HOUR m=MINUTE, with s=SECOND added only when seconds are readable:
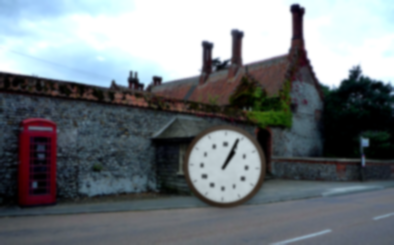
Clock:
h=1 m=4
